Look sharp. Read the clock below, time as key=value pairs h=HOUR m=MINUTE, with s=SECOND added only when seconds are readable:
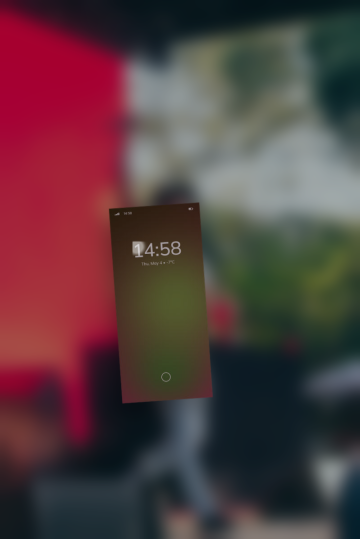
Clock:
h=14 m=58
